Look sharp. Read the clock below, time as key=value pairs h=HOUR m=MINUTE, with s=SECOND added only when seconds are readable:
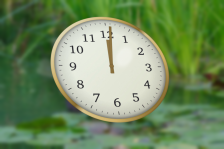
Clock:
h=12 m=1
